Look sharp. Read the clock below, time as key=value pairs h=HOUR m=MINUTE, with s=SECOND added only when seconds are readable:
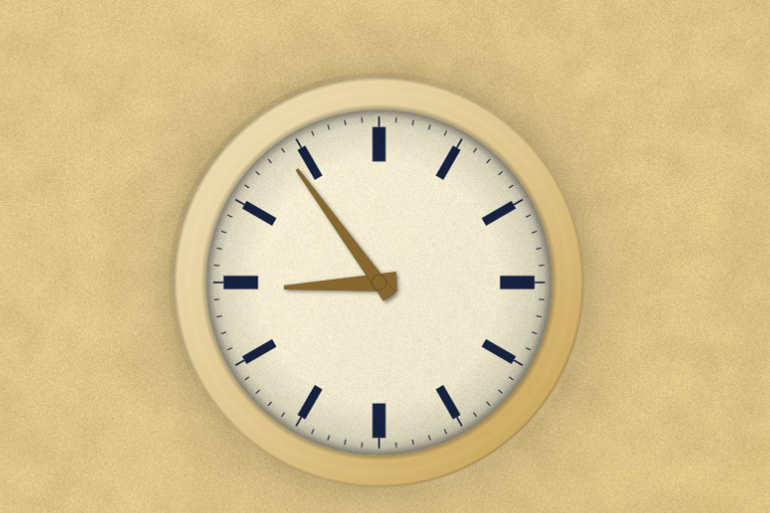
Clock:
h=8 m=54
